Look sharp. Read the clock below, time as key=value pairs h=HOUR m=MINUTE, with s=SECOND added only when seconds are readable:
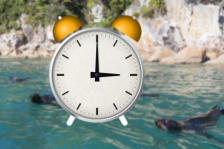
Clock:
h=3 m=0
